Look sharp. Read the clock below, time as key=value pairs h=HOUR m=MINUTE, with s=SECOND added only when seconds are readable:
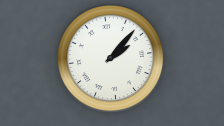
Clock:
h=2 m=8
